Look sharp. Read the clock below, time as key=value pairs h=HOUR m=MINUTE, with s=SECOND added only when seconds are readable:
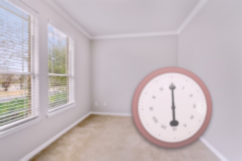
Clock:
h=6 m=0
